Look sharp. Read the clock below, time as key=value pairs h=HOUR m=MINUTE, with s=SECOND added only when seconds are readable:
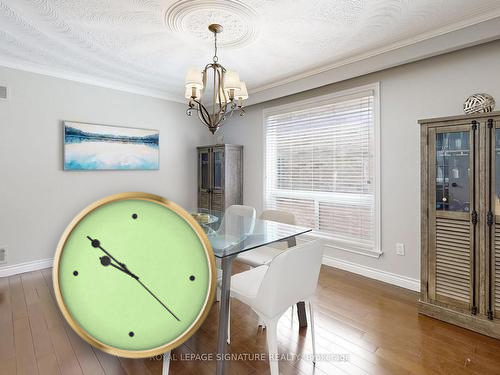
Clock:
h=9 m=51 s=22
